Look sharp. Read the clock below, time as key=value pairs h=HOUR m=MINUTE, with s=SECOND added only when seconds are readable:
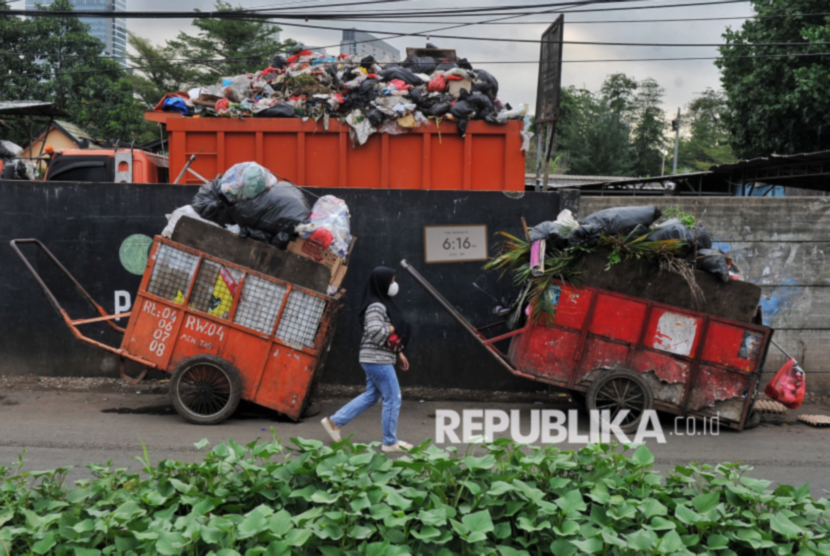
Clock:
h=6 m=16
